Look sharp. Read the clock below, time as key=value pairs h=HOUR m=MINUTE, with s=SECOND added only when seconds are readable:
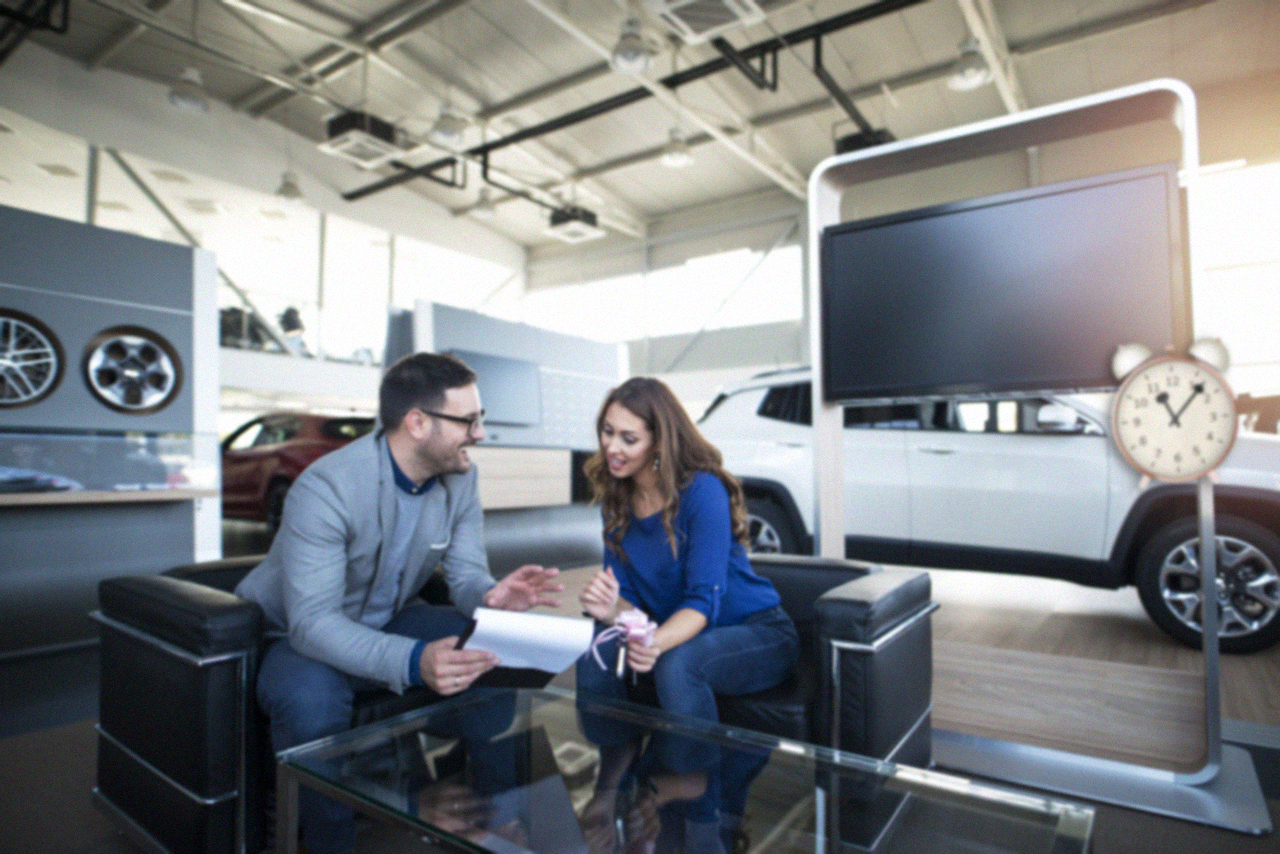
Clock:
h=11 m=7
